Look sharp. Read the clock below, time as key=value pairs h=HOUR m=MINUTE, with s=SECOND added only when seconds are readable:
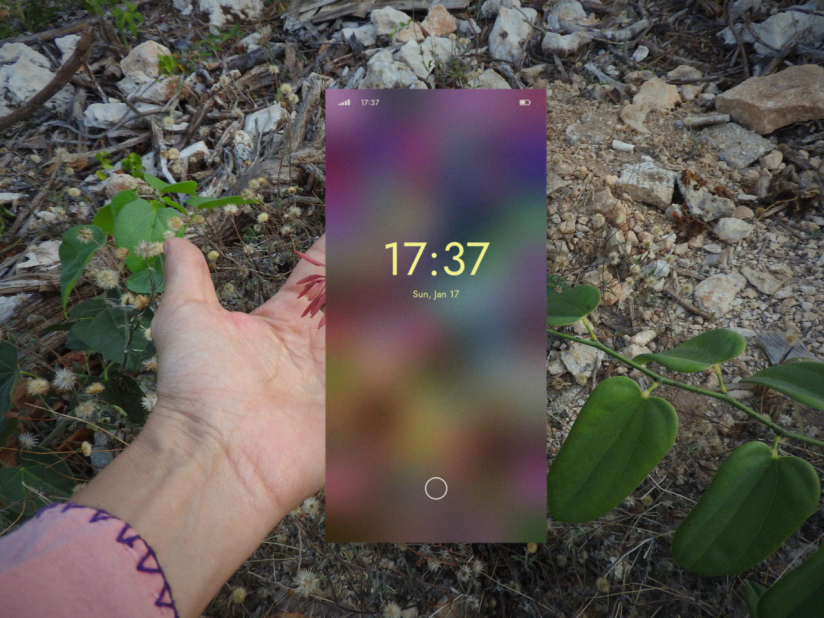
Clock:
h=17 m=37
